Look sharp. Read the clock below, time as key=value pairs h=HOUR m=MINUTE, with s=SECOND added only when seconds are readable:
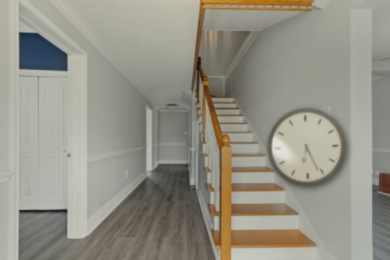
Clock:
h=6 m=26
